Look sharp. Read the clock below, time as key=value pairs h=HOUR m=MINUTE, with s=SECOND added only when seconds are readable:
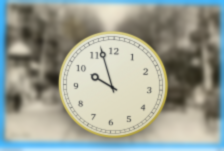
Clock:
h=9 m=57
